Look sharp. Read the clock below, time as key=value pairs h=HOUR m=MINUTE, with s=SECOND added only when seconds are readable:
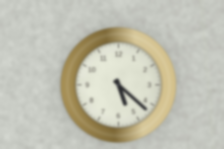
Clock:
h=5 m=22
